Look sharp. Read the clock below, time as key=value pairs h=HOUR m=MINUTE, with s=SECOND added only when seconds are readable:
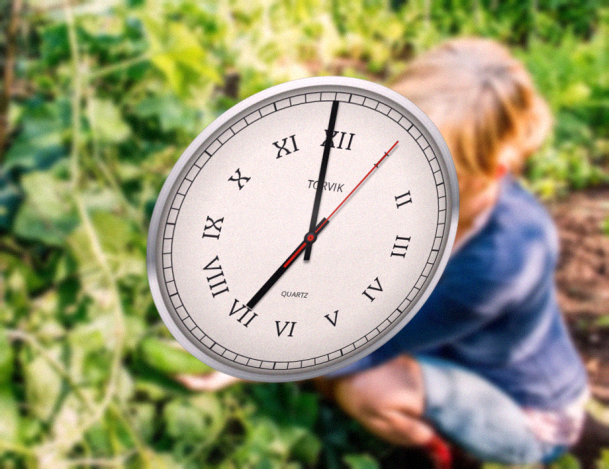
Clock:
h=6 m=59 s=5
